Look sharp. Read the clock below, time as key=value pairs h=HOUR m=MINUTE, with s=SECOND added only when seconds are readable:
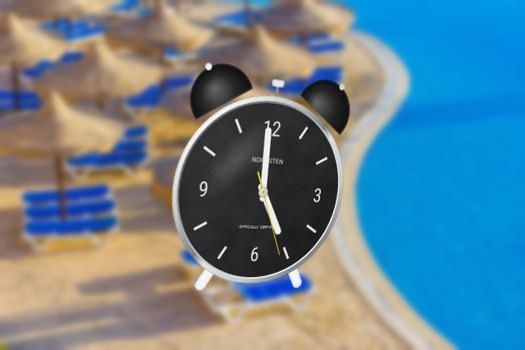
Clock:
h=4 m=59 s=26
